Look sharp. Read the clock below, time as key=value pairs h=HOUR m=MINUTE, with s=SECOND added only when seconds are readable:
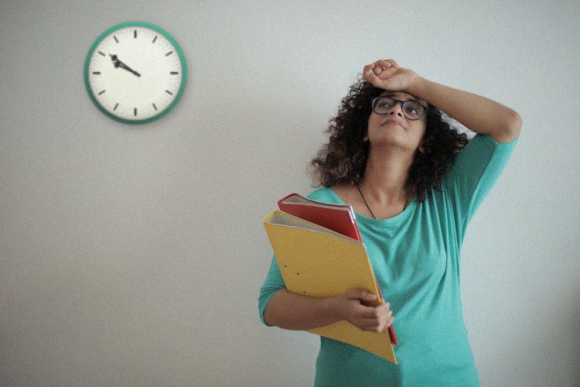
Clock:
h=9 m=51
